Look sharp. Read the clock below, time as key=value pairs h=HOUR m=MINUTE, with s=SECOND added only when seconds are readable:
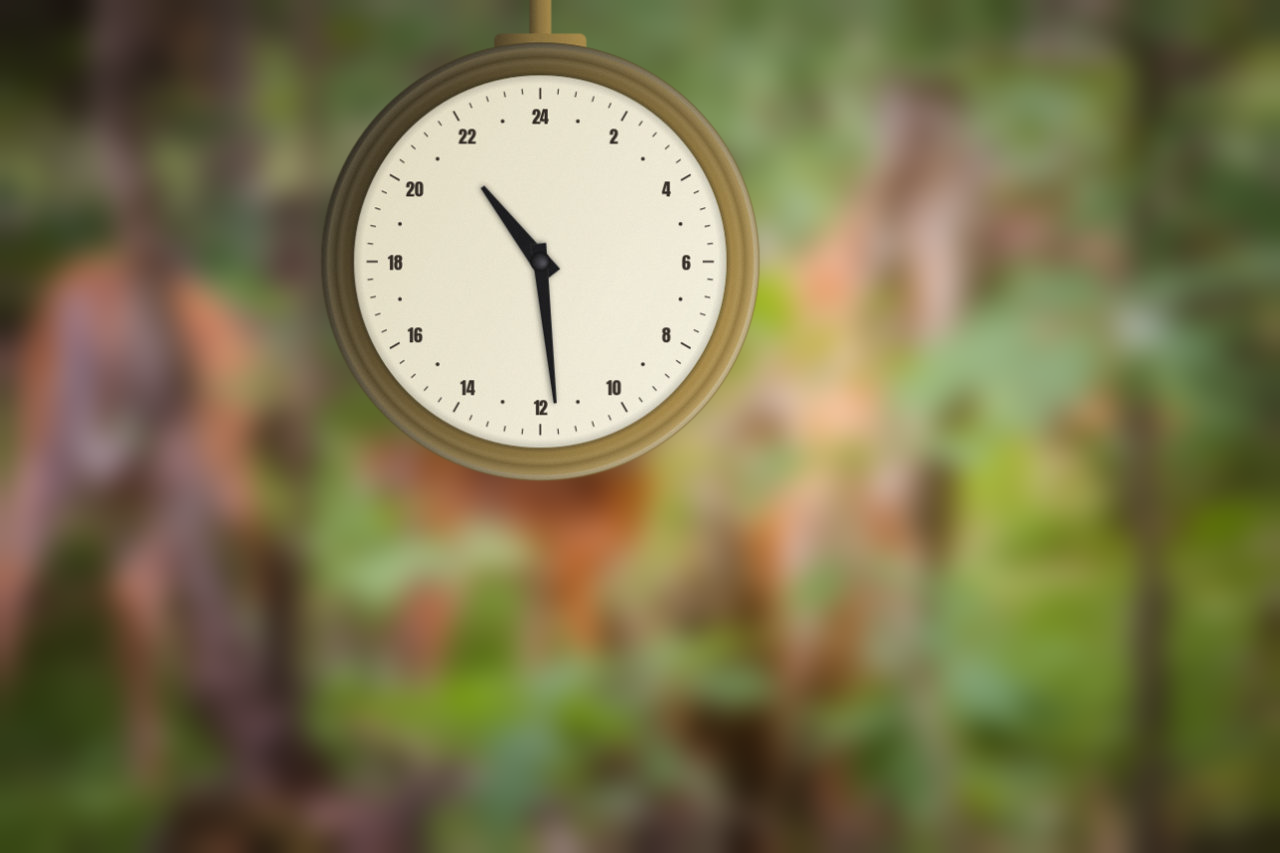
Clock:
h=21 m=29
